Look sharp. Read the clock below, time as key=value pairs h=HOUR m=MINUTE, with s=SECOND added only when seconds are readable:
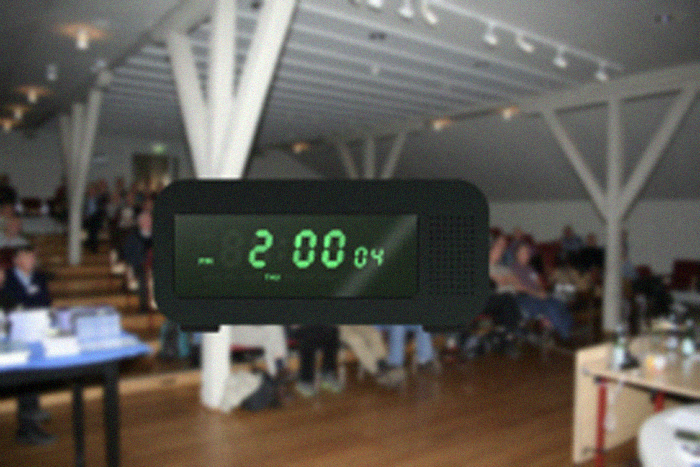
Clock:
h=2 m=0 s=4
